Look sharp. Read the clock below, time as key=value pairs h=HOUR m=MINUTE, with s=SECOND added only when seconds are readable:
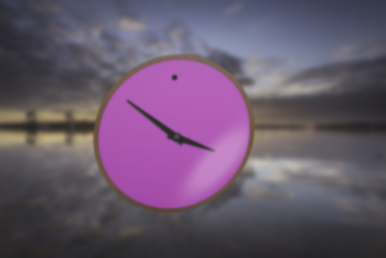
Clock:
h=3 m=52
